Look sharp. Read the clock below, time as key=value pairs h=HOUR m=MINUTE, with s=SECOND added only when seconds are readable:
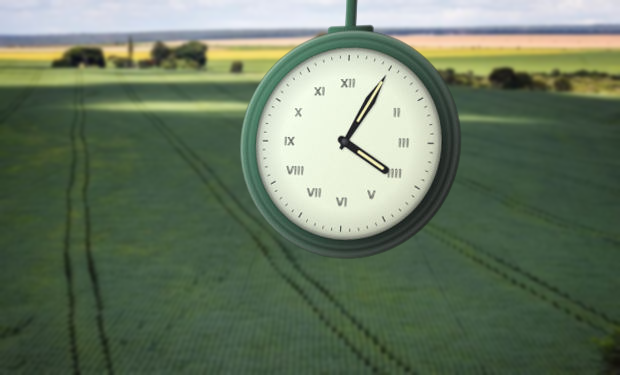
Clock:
h=4 m=5
